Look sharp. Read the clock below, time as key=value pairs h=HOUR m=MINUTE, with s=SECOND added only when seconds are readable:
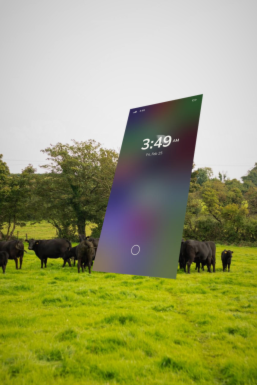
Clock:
h=3 m=49
